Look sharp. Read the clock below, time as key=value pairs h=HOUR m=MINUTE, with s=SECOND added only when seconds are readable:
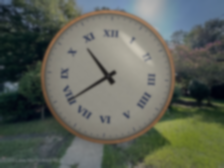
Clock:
h=10 m=39
